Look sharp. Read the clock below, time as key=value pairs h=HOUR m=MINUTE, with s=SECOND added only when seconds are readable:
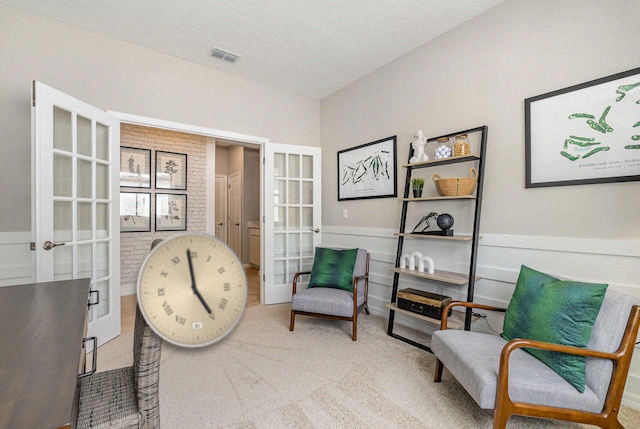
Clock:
h=4 m=59
